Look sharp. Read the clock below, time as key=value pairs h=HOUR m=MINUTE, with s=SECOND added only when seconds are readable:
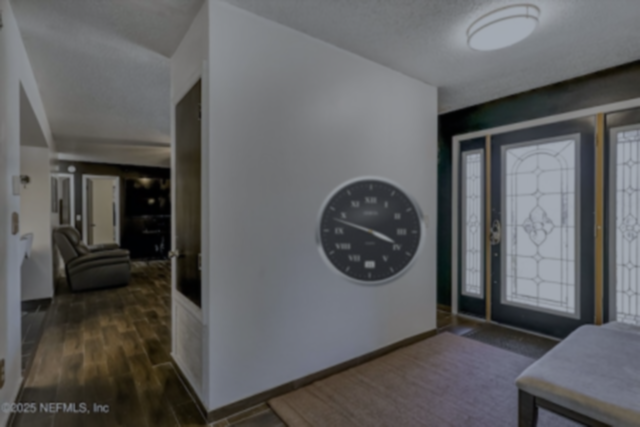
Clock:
h=3 m=48
